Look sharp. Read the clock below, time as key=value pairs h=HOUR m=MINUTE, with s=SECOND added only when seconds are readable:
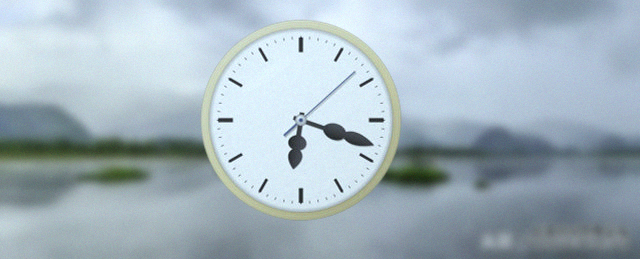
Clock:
h=6 m=18 s=8
